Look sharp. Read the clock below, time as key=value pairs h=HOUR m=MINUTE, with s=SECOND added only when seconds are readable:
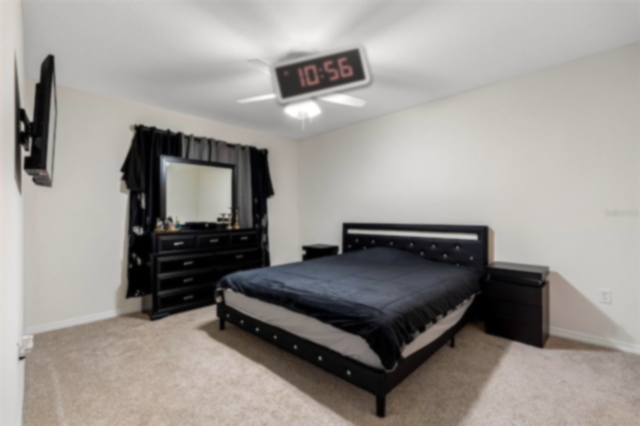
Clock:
h=10 m=56
